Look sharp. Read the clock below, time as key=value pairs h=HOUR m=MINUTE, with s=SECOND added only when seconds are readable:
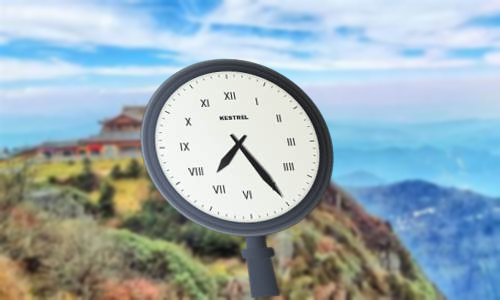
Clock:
h=7 m=25
